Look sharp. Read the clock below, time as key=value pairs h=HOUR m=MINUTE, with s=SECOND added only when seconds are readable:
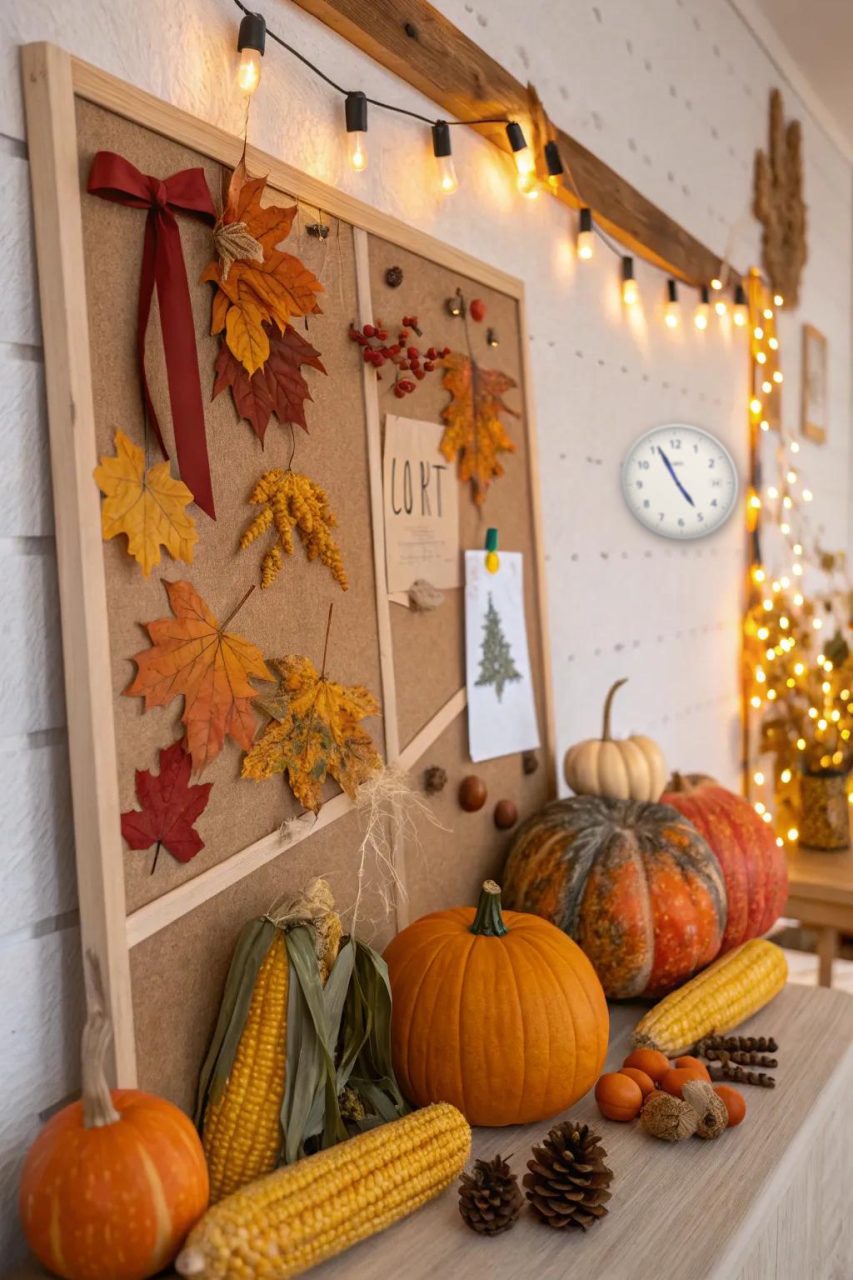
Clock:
h=4 m=56
